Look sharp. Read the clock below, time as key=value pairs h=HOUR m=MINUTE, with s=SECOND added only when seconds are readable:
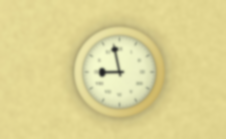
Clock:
h=8 m=58
